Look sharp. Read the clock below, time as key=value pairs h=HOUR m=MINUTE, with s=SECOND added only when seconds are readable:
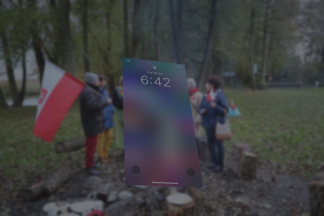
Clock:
h=6 m=42
